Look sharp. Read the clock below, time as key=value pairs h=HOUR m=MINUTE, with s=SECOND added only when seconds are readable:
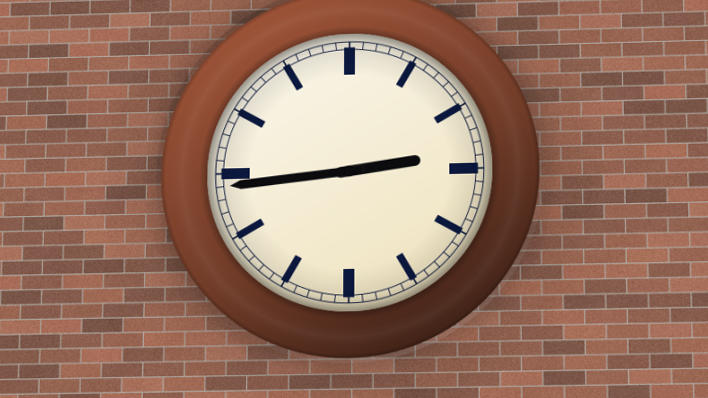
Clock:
h=2 m=44
